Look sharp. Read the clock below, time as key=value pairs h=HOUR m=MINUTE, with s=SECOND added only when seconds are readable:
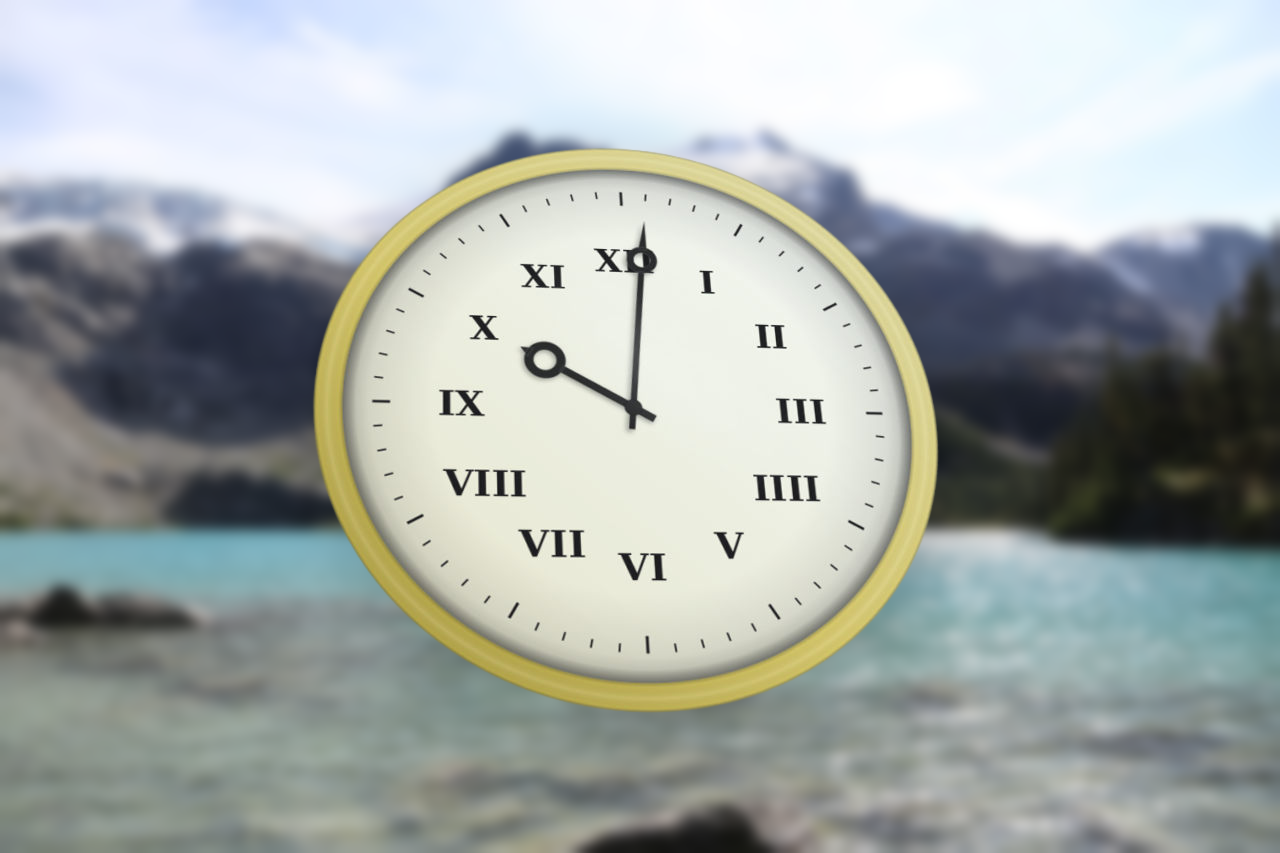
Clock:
h=10 m=1
